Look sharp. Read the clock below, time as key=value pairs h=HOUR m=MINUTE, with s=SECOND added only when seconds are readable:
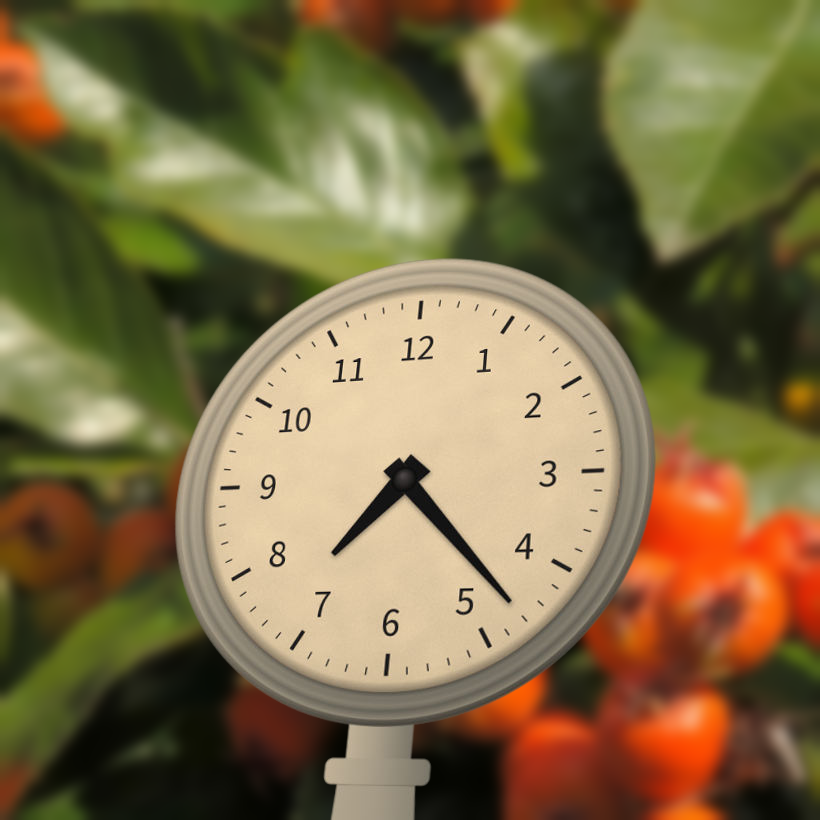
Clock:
h=7 m=23
